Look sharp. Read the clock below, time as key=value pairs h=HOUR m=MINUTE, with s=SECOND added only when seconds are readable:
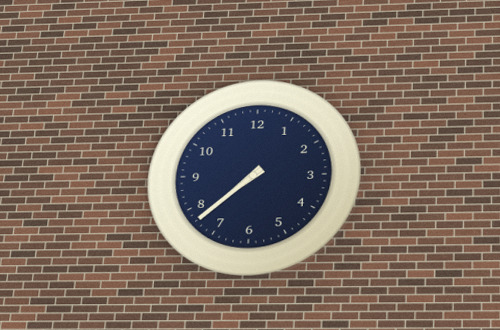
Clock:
h=7 m=38
